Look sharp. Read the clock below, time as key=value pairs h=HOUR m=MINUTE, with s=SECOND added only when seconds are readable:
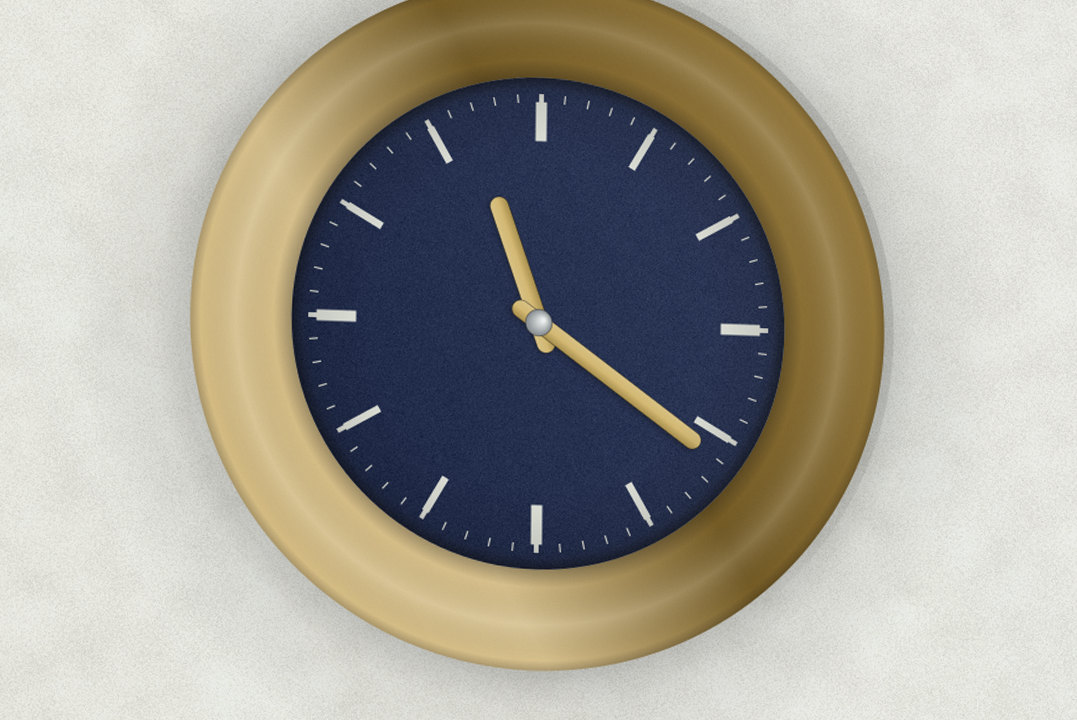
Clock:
h=11 m=21
